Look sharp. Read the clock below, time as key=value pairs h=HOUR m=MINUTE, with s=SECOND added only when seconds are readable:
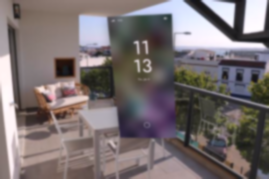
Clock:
h=11 m=13
